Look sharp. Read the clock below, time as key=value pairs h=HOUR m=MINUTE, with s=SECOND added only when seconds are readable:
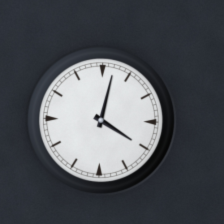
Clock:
h=4 m=2
